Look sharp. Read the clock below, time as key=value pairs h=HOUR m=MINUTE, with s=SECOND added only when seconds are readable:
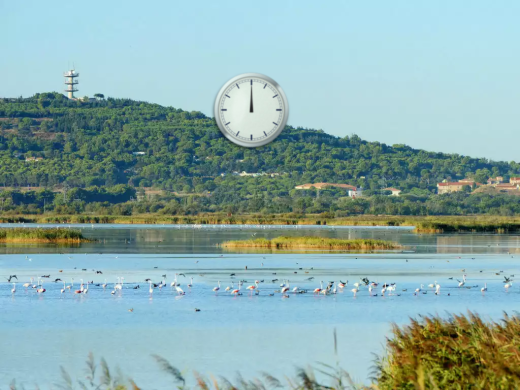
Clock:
h=12 m=0
